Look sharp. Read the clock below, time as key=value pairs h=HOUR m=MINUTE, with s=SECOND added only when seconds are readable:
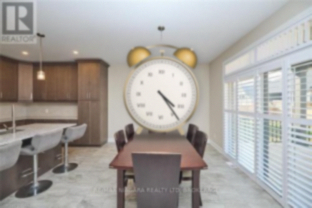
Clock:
h=4 m=24
